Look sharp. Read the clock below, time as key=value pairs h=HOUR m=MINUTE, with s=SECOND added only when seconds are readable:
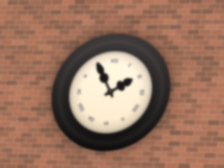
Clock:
h=1 m=55
